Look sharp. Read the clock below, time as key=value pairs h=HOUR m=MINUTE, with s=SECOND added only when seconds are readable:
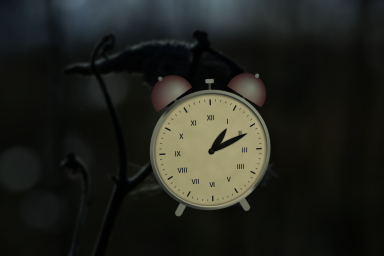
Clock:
h=1 m=11
